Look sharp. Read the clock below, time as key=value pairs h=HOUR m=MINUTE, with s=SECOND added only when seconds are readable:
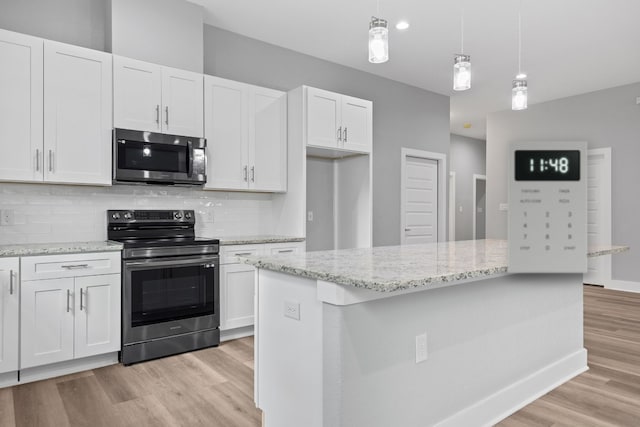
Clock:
h=11 m=48
